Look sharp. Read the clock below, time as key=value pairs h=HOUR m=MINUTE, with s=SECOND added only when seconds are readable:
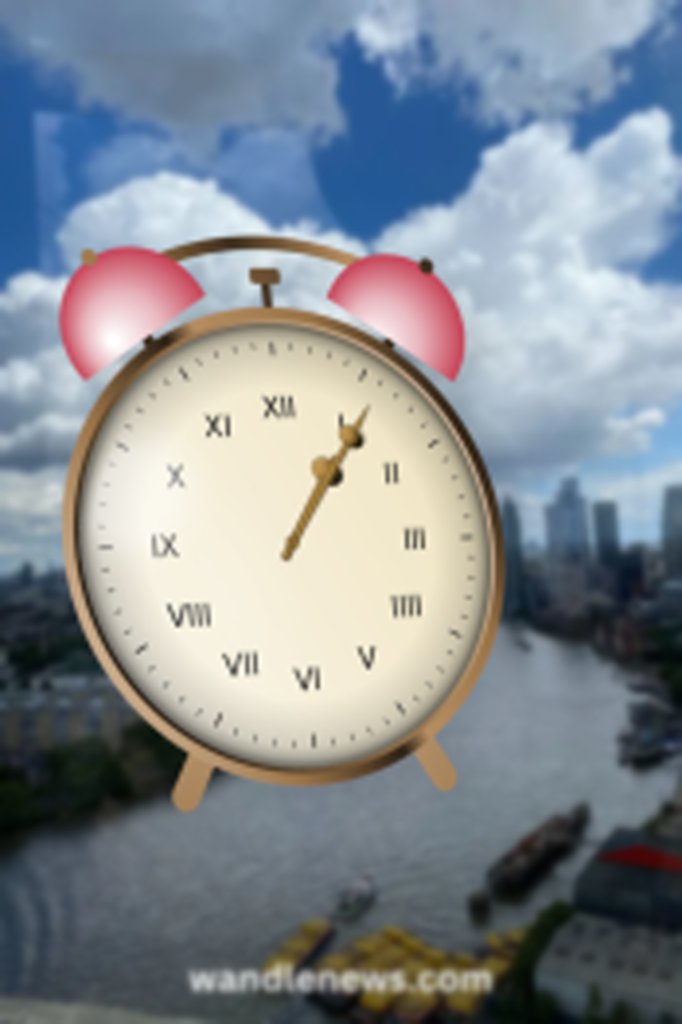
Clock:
h=1 m=6
